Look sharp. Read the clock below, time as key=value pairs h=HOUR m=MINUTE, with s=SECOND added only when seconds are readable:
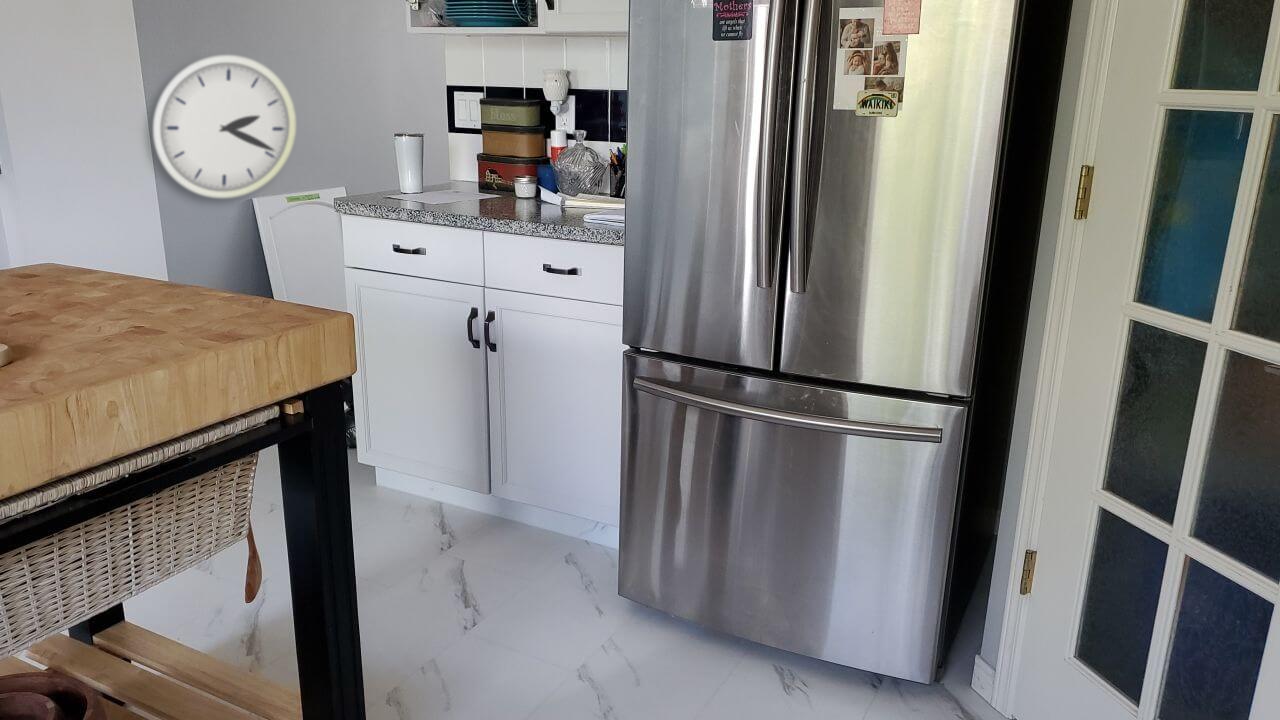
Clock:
h=2 m=19
